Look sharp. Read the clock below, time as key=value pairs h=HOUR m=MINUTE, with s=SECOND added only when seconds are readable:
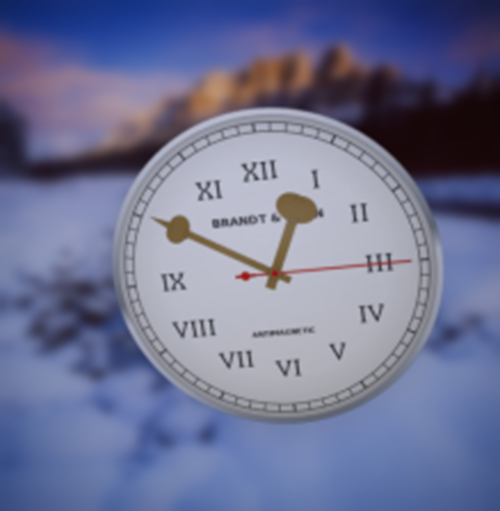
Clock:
h=12 m=50 s=15
